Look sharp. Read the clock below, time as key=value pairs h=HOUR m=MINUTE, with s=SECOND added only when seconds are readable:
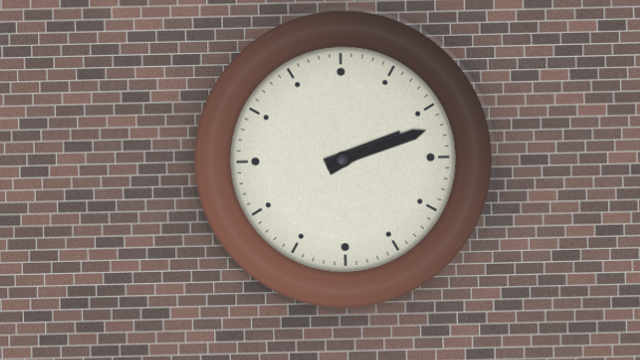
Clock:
h=2 m=12
